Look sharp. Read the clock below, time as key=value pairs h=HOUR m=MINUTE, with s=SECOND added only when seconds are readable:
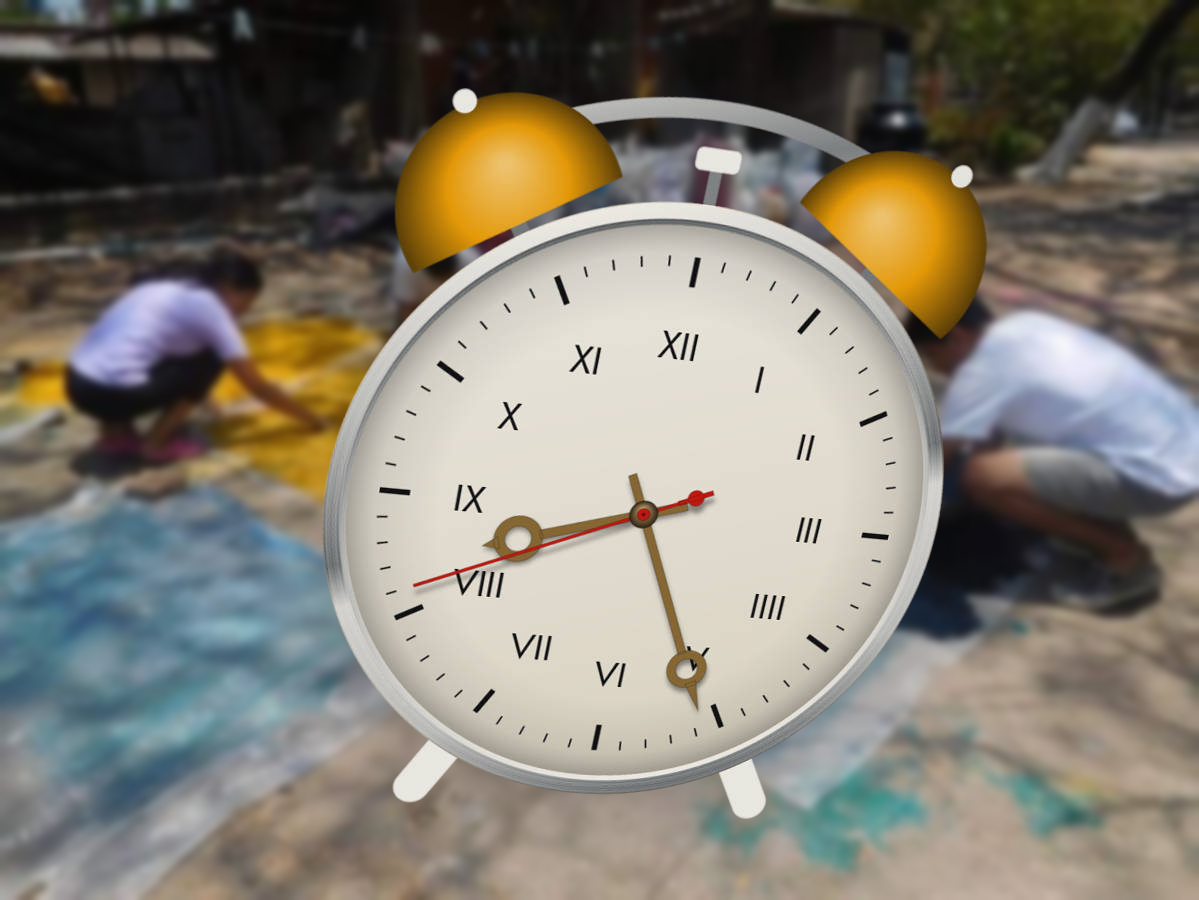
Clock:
h=8 m=25 s=41
